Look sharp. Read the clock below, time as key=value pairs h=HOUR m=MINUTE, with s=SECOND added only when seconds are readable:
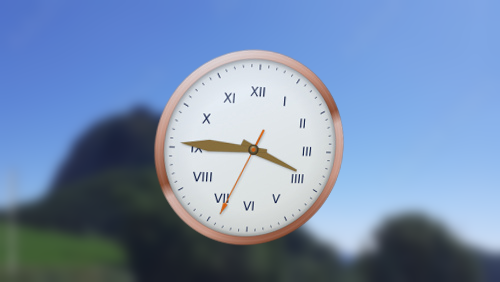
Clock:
h=3 m=45 s=34
